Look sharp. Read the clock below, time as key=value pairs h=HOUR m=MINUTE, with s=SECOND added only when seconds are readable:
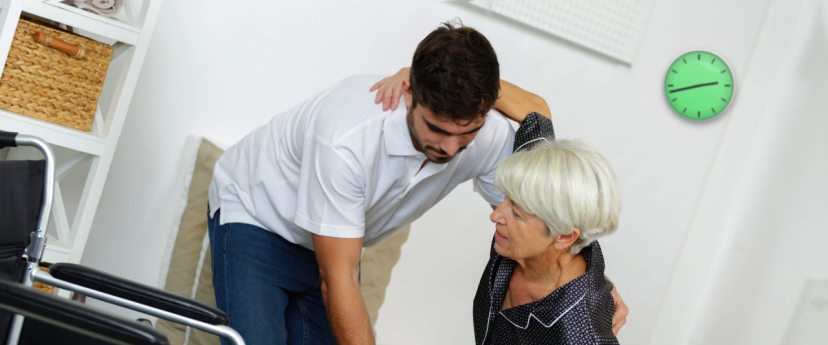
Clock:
h=2 m=43
